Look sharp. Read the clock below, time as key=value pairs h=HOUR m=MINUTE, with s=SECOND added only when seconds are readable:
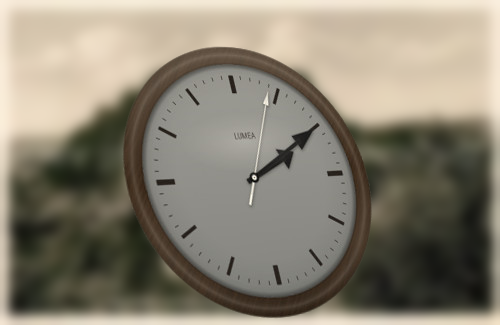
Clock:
h=2 m=10 s=4
